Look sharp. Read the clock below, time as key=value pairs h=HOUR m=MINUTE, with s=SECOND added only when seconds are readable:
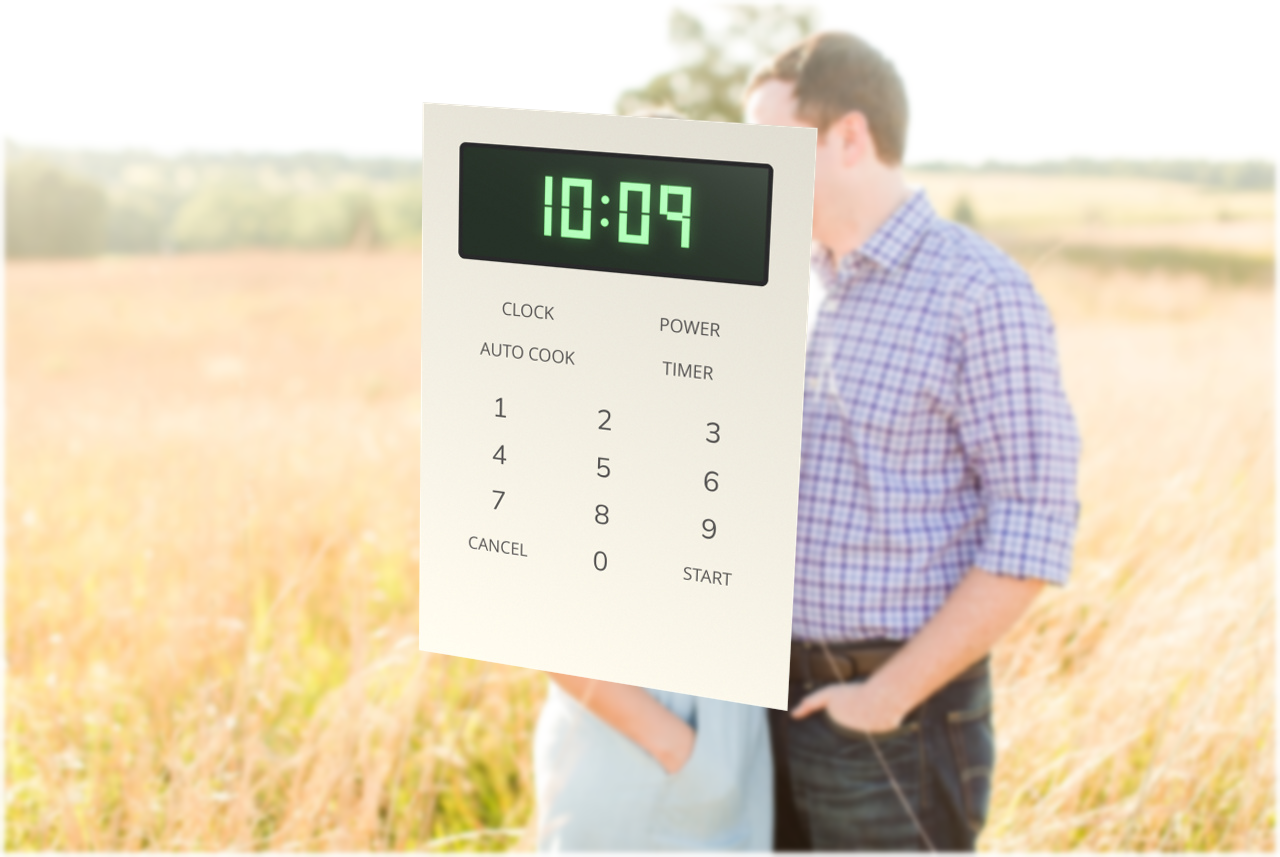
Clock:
h=10 m=9
